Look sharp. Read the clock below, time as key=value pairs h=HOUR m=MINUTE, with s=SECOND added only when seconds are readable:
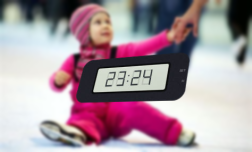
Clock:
h=23 m=24
